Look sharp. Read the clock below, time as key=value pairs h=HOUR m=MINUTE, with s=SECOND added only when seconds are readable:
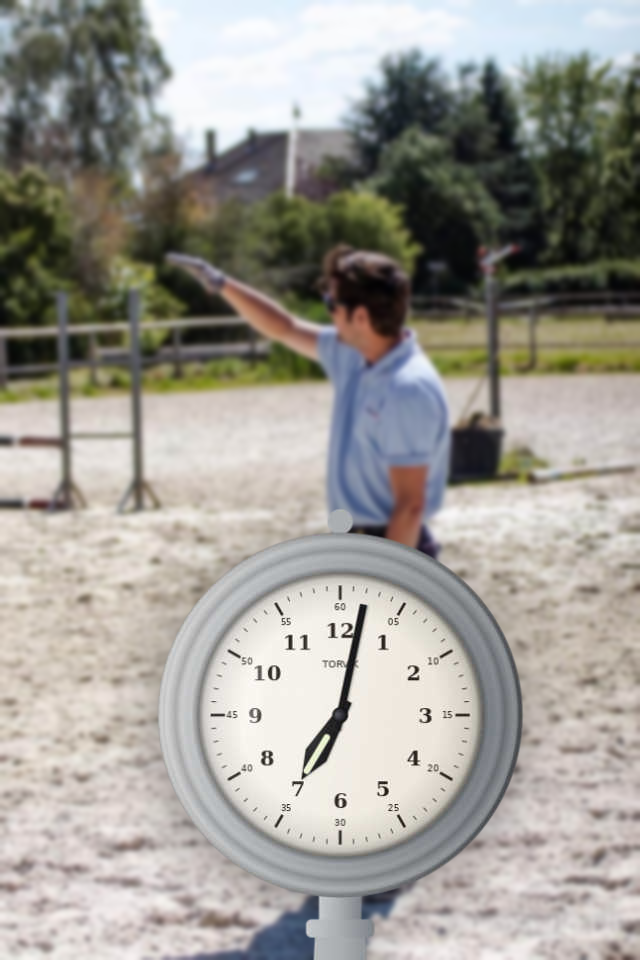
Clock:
h=7 m=2
